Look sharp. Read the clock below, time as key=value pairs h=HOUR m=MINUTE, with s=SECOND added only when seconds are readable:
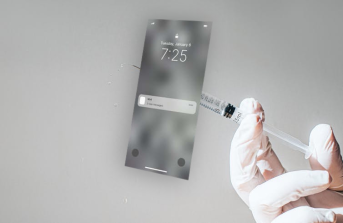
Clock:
h=7 m=25
